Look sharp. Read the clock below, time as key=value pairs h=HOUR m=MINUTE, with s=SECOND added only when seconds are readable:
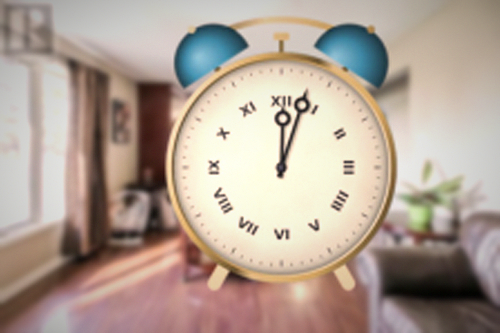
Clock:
h=12 m=3
